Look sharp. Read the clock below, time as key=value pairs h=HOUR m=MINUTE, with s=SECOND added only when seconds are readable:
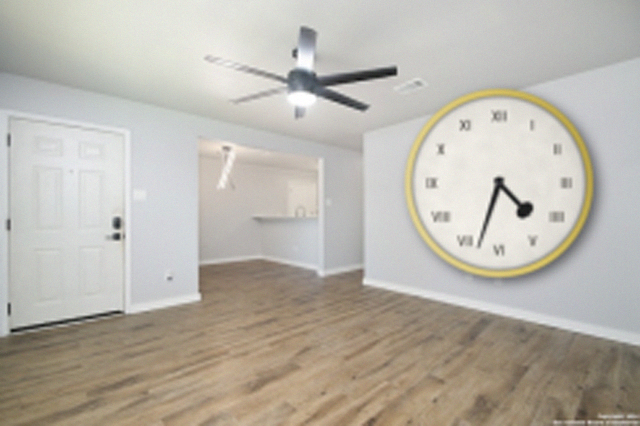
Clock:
h=4 m=33
